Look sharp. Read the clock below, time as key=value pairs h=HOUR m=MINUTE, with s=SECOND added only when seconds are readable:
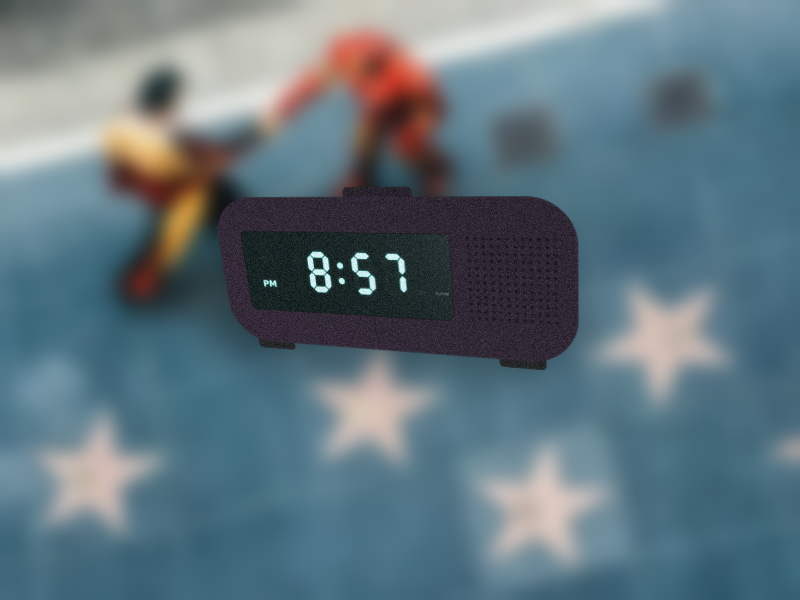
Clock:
h=8 m=57
